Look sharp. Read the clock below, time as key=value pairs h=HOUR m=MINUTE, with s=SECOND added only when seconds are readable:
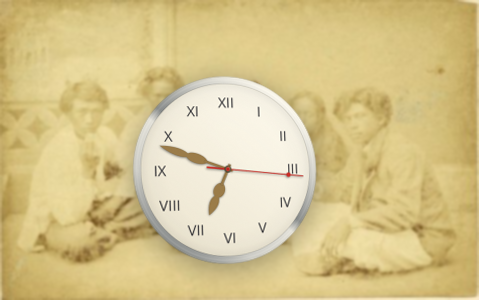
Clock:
h=6 m=48 s=16
